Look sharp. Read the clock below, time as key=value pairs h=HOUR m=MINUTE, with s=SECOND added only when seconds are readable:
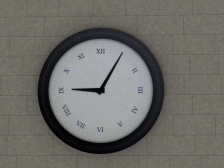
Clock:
h=9 m=5
